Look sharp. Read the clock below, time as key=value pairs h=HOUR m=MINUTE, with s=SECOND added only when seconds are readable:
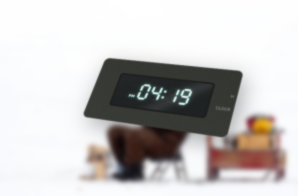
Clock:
h=4 m=19
